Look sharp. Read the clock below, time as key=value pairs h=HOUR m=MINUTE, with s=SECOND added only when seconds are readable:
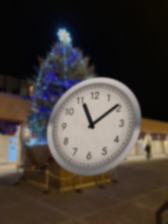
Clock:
h=11 m=9
